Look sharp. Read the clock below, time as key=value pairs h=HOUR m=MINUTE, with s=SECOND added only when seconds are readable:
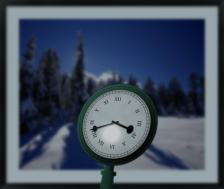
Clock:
h=3 m=42
